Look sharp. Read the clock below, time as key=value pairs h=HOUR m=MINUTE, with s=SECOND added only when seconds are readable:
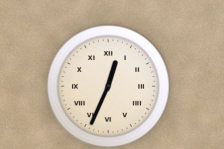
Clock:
h=12 m=34
